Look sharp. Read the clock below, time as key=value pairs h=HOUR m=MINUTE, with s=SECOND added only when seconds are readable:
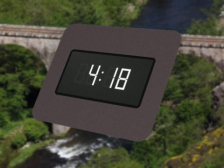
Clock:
h=4 m=18
